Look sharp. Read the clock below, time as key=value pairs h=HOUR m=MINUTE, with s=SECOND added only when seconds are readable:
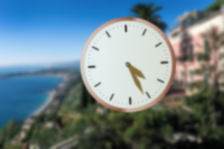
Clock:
h=4 m=26
